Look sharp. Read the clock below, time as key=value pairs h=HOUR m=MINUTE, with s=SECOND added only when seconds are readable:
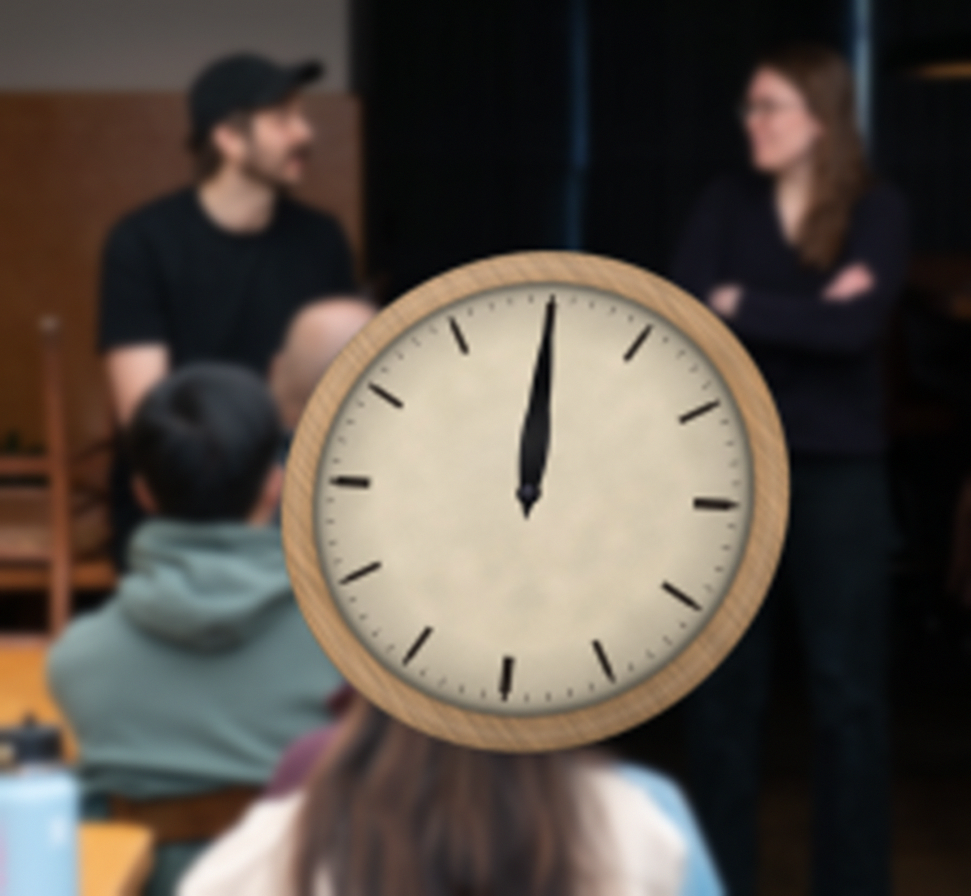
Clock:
h=12 m=0
